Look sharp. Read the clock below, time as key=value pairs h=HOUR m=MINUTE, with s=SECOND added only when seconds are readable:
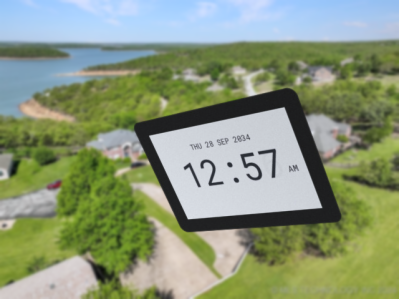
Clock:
h=12 m=57
